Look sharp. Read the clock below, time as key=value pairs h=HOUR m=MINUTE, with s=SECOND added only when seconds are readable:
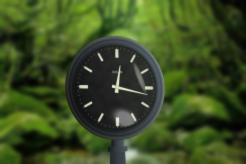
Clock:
h=12 m=17
